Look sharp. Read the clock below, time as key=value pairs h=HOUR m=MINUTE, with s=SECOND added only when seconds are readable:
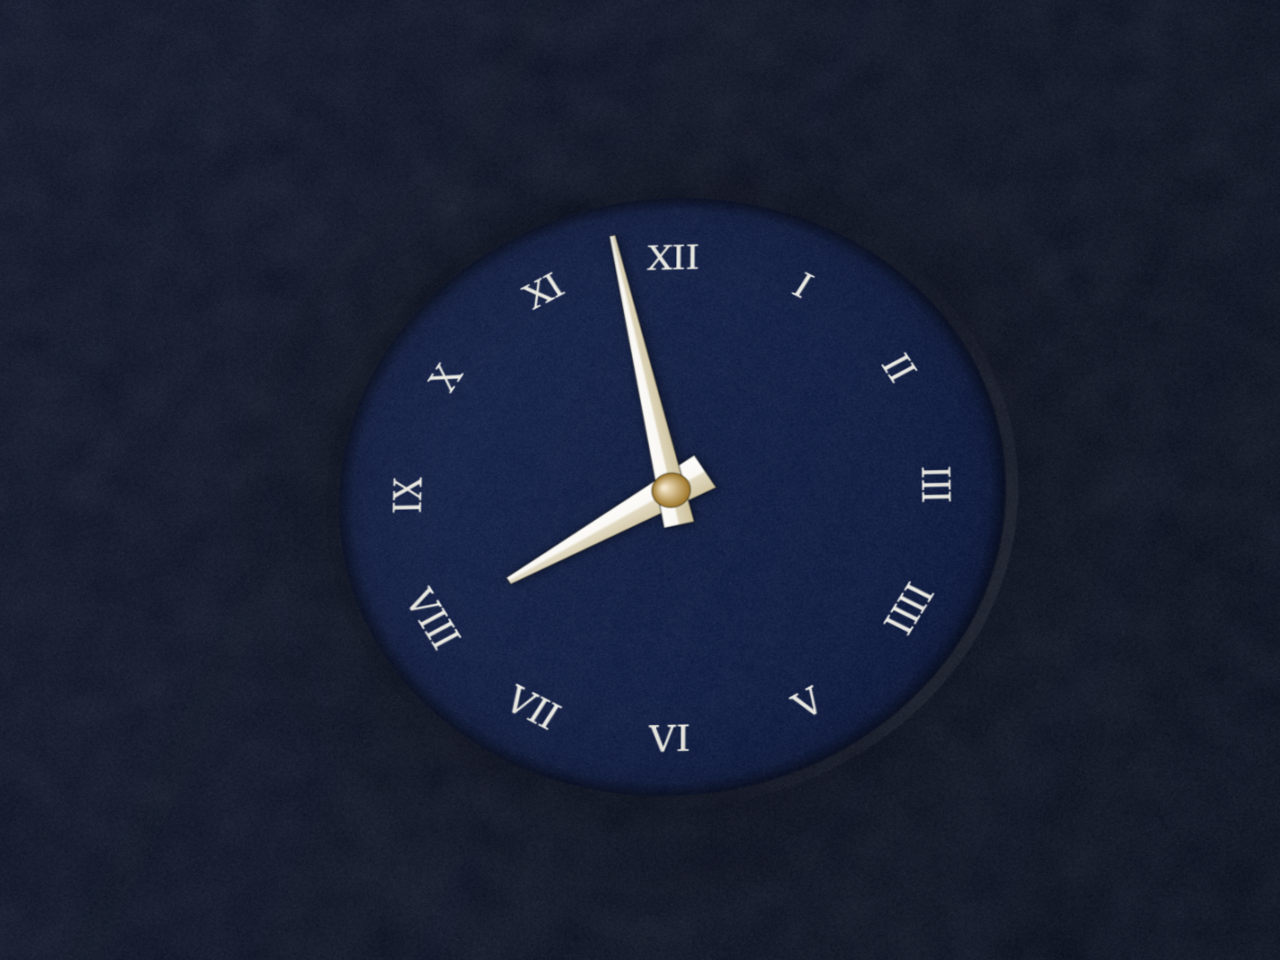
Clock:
h=7 m=58
